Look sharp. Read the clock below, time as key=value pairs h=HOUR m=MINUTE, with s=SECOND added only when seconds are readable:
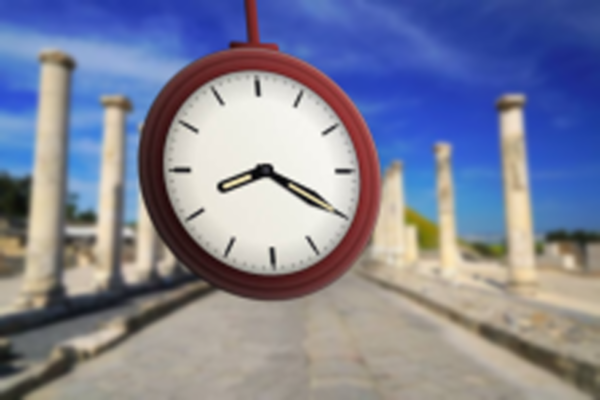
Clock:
h=8 m=20
